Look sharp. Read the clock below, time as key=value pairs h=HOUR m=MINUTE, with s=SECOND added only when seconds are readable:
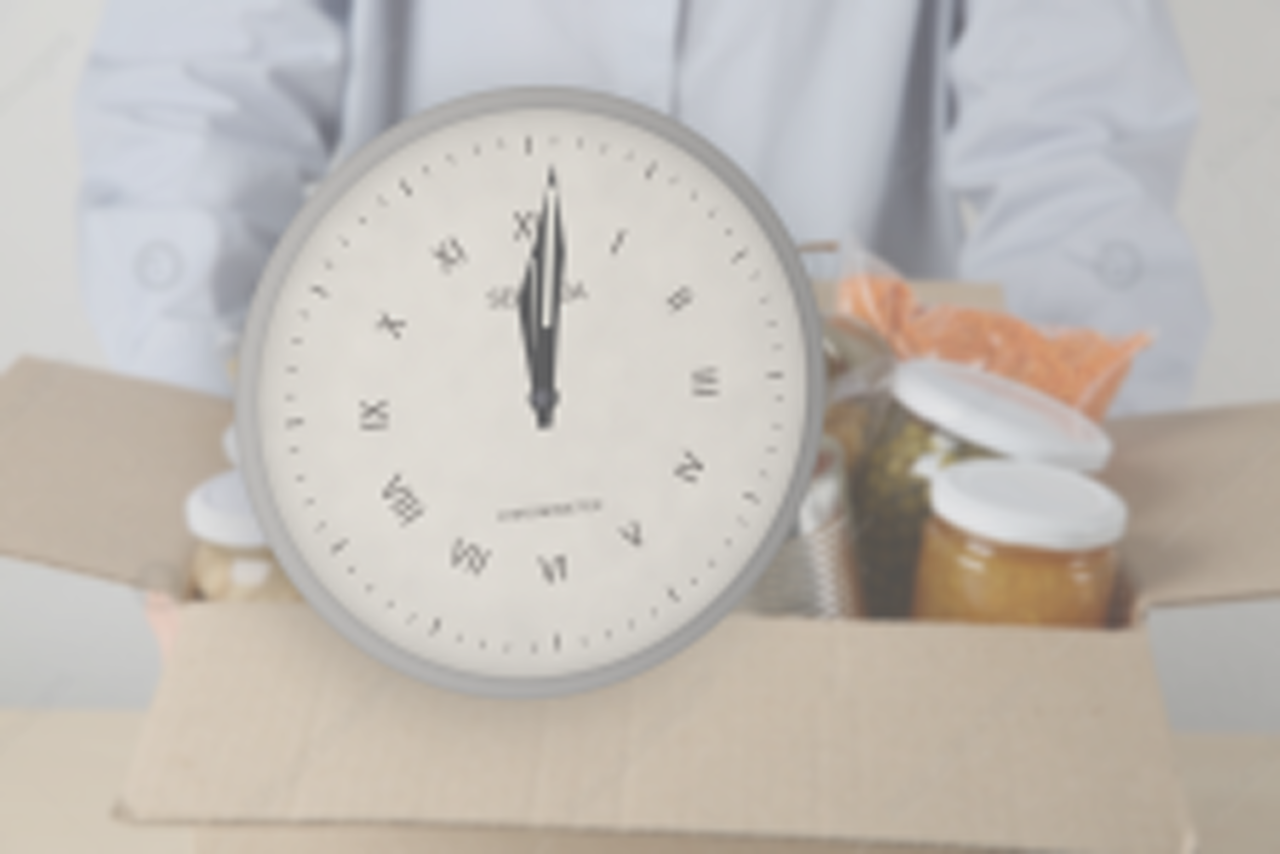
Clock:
h=12 m=1
